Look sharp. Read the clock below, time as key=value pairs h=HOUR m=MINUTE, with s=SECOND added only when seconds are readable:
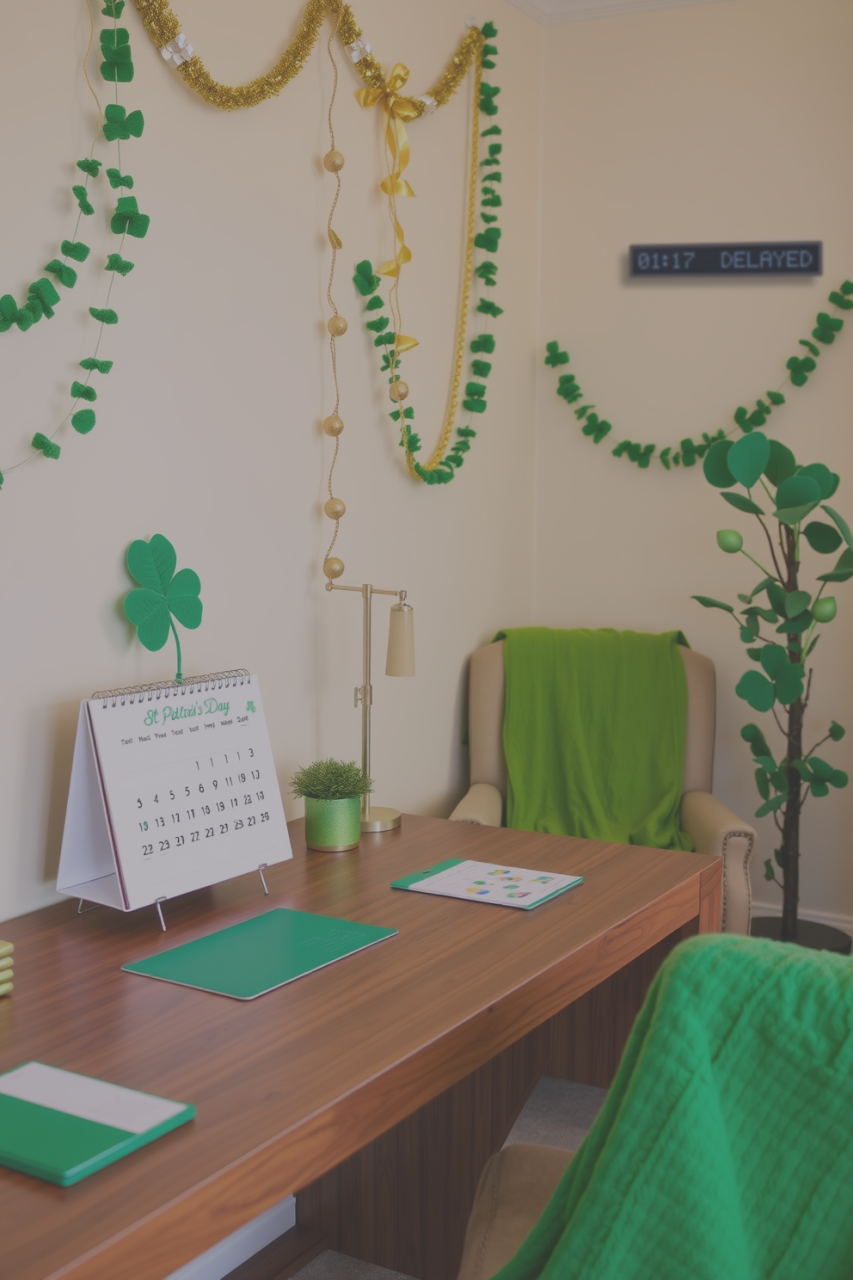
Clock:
h=1 m=17
